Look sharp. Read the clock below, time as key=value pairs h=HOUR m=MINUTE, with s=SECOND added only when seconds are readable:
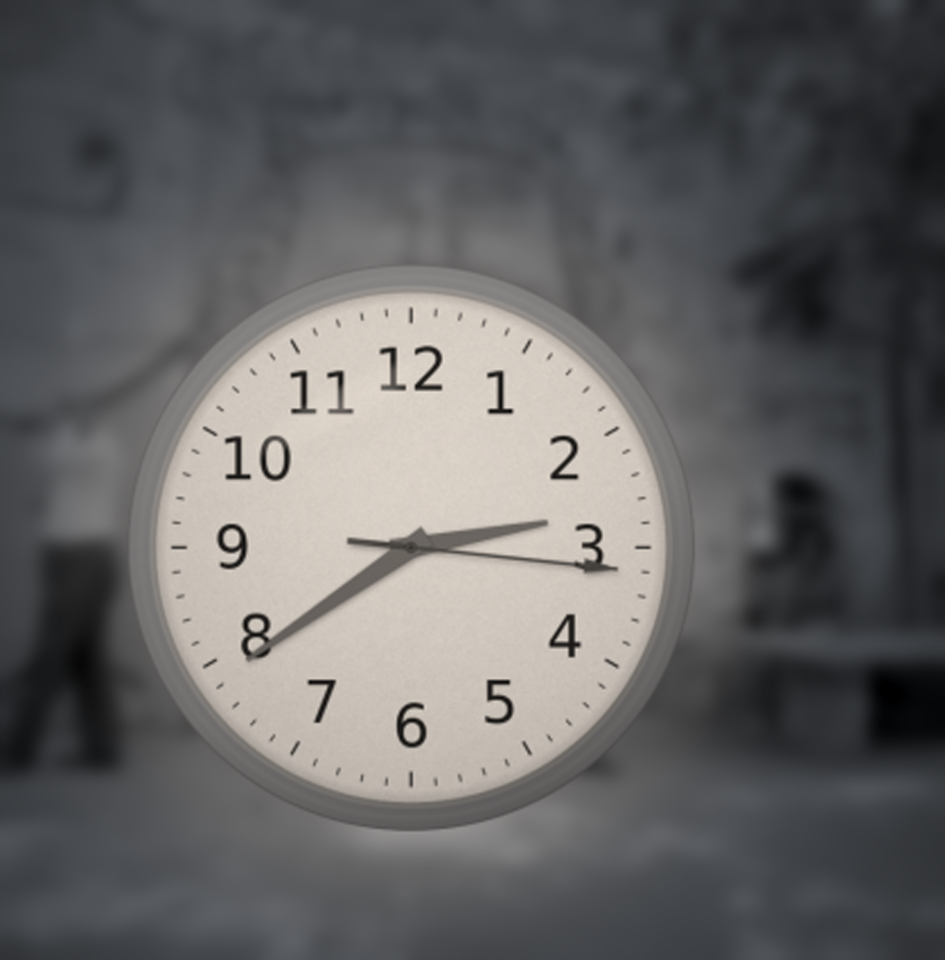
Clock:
h=2 m=39 s=16
